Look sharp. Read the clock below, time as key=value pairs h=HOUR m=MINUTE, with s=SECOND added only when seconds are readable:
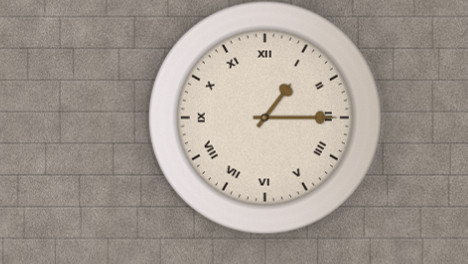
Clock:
h=1 m=15
